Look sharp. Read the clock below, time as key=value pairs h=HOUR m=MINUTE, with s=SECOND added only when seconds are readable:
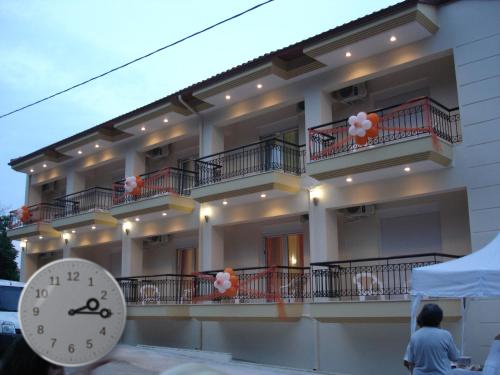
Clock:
h=2 m=15
